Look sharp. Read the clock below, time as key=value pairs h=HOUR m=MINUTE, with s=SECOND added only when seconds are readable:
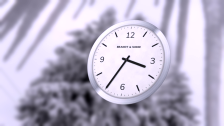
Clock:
h=3 m=35
